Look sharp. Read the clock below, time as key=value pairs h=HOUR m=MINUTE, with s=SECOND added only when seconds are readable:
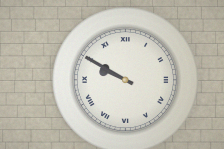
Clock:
h=9 m=50
